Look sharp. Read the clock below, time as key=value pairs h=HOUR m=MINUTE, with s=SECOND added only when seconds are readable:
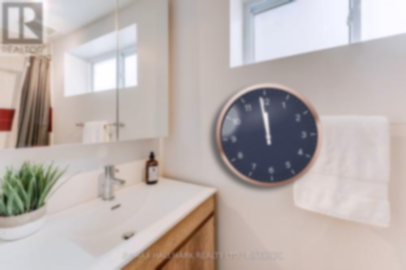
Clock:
h=11 m=59
